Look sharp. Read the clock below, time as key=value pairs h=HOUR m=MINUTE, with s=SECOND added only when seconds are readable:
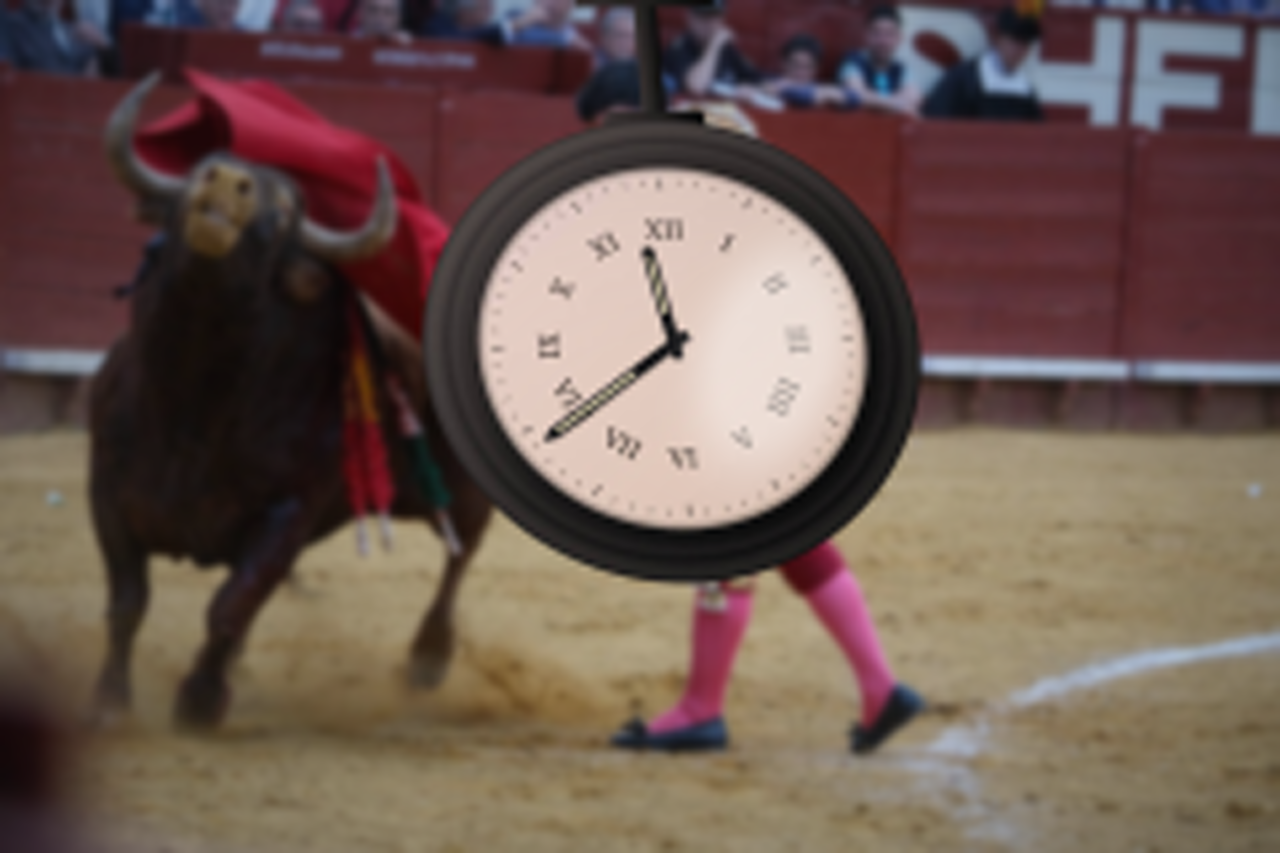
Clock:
h=11 m=39
